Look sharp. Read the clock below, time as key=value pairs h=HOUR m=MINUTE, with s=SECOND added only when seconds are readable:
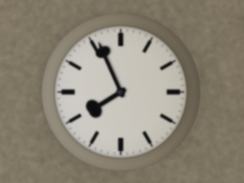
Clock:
h=7 m=56
